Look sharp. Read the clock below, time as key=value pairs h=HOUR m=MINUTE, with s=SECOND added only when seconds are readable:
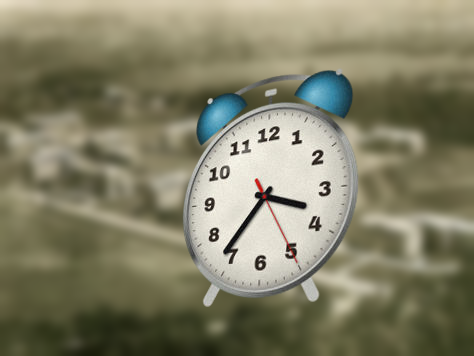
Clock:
h=3 m=36 s=25
